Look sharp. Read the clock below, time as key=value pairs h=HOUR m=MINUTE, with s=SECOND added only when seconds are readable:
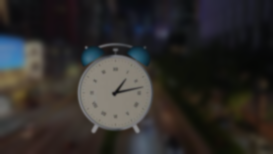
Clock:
h=1 m=13
